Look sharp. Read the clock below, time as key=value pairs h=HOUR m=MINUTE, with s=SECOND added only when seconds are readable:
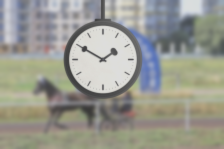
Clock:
h=1 m=50
